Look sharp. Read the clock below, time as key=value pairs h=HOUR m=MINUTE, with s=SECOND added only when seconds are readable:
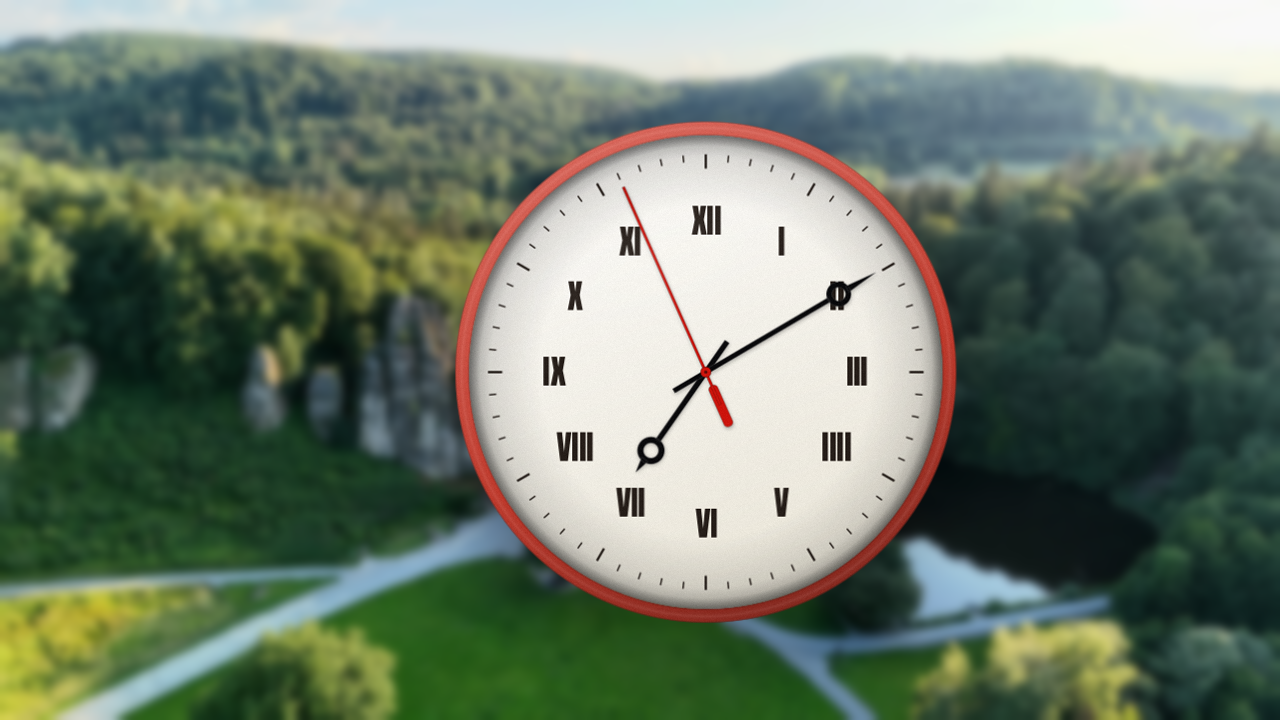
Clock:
h=7 m=9 s=56
